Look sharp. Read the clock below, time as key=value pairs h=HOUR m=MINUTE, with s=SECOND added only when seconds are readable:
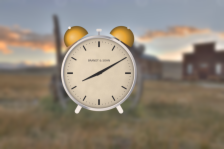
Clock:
h=8 m=10
